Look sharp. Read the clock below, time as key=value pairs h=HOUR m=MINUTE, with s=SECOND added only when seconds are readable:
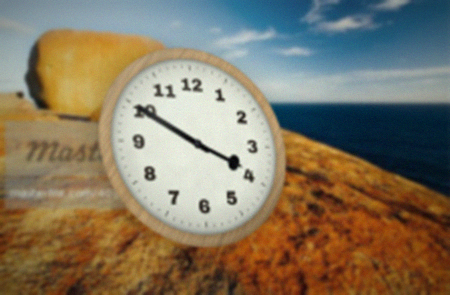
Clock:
h=3 m=50
